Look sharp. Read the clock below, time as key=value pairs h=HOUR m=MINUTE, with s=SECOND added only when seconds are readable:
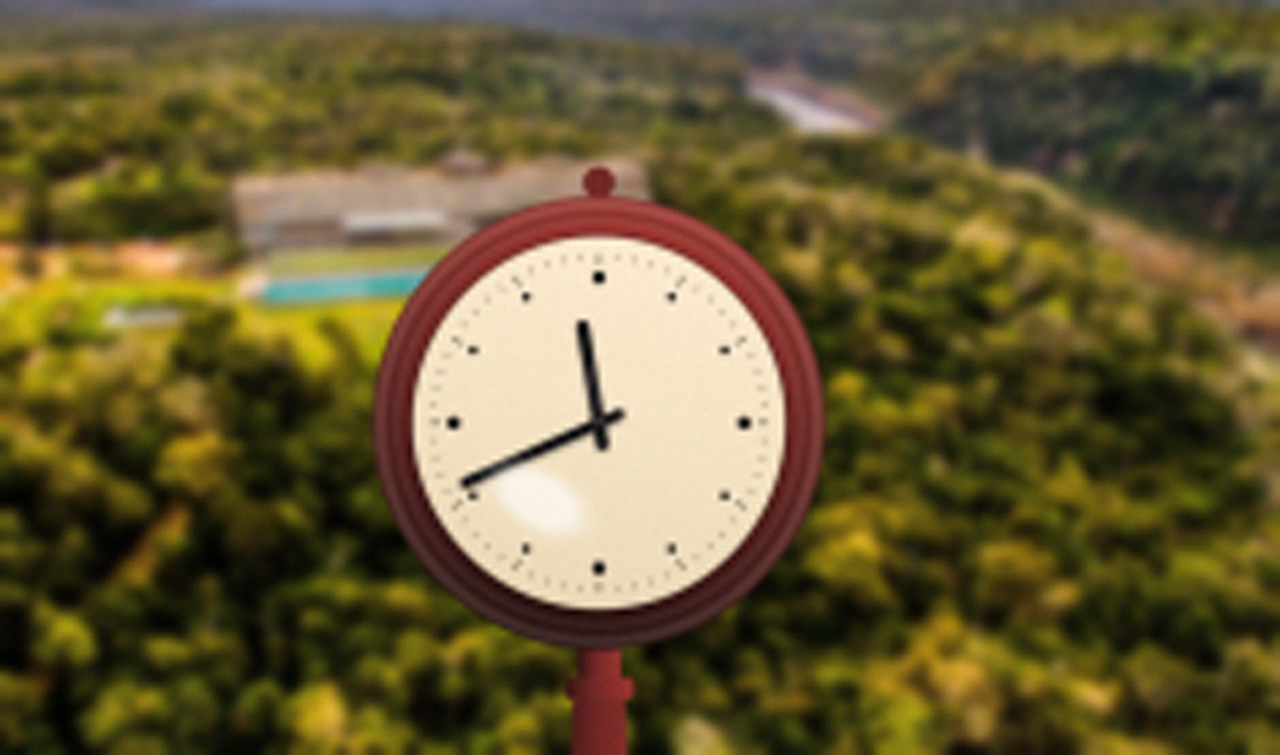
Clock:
h=11 m=41
